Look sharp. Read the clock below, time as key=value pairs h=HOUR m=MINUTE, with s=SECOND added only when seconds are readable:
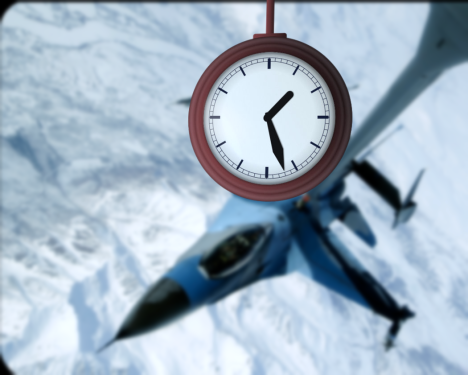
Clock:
h=1 m=27
